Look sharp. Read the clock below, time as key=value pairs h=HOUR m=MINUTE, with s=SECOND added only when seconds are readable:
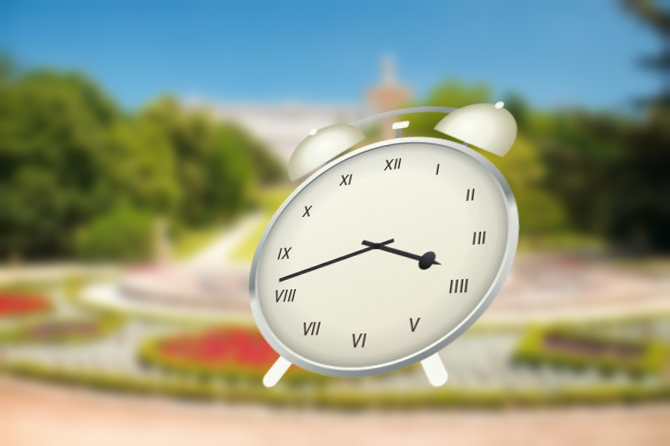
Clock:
h=3 m=42
